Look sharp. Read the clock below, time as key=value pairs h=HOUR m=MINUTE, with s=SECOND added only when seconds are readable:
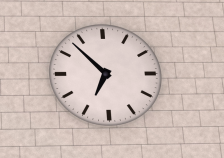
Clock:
h=6 m=53
